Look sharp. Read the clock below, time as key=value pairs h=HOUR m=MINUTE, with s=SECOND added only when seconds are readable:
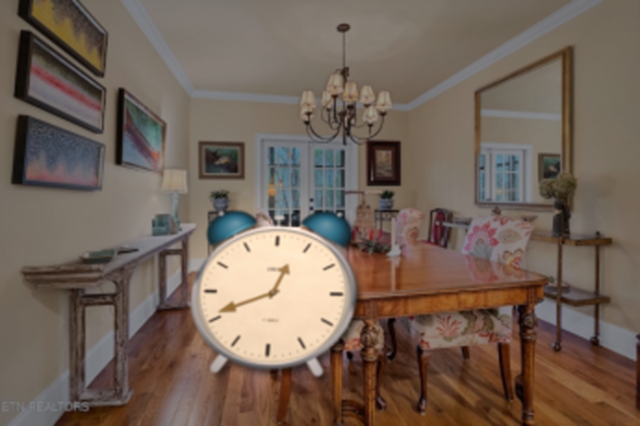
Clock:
h=12 m=41
